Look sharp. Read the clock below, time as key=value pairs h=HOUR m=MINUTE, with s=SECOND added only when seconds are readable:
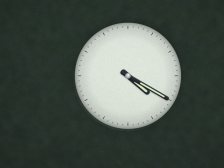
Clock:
h=4 m=20
